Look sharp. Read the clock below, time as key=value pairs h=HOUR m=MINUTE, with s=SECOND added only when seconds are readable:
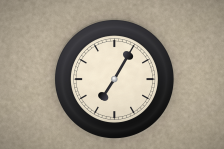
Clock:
h=7 m=5
